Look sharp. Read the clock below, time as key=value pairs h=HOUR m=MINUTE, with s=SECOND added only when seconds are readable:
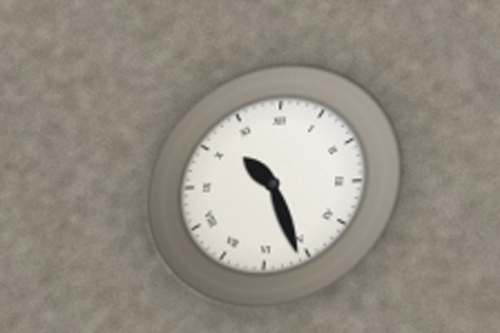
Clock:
h=10 m=26
